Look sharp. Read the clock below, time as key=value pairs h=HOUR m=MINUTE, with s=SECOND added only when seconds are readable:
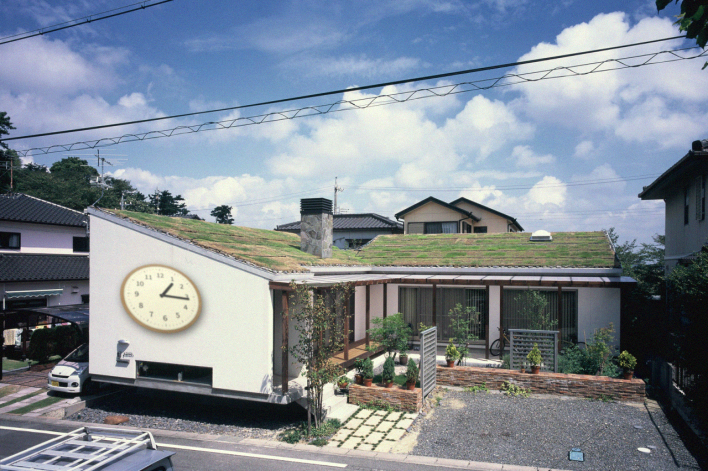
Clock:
h=1 m=16
